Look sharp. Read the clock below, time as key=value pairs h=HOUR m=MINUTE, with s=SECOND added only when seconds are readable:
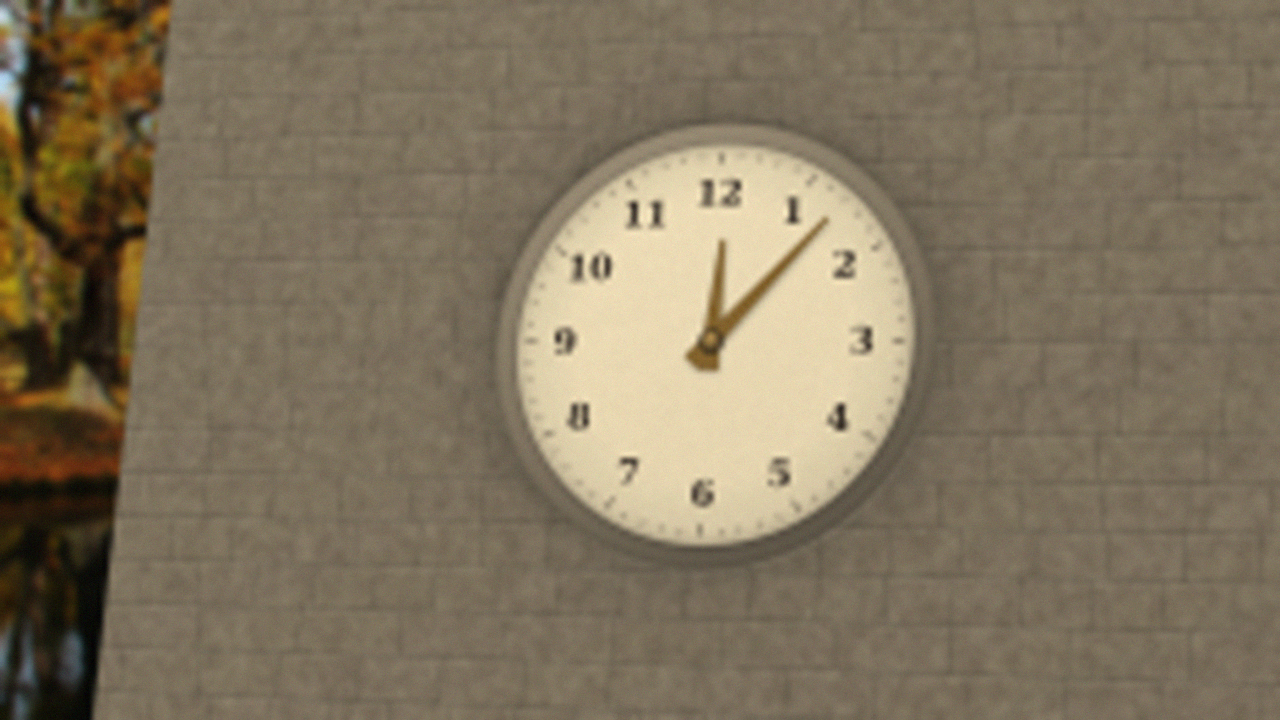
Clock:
h=12 m=7
